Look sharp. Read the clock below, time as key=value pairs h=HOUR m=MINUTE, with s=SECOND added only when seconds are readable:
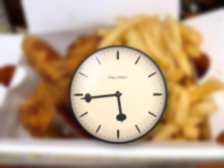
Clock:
h=5 m=44
